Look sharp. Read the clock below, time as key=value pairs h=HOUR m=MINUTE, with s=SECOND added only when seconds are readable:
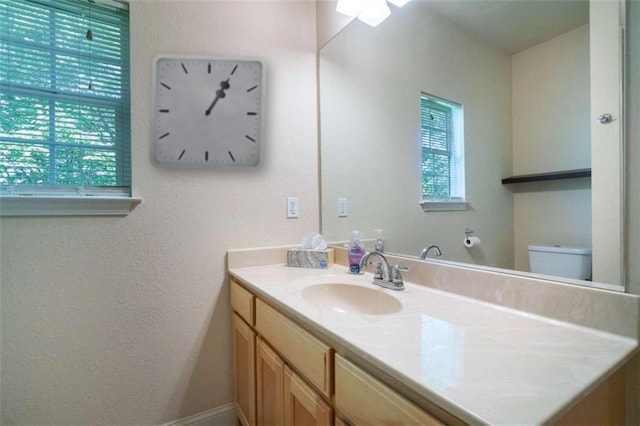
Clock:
h=1 m=5
